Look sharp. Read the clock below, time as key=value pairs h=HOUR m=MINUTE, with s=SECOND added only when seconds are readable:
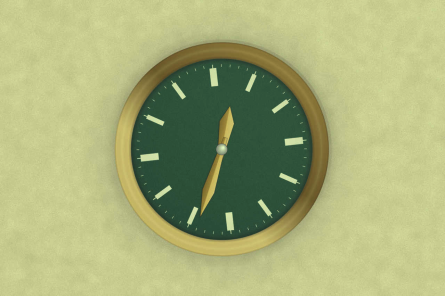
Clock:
h=12 m=34
